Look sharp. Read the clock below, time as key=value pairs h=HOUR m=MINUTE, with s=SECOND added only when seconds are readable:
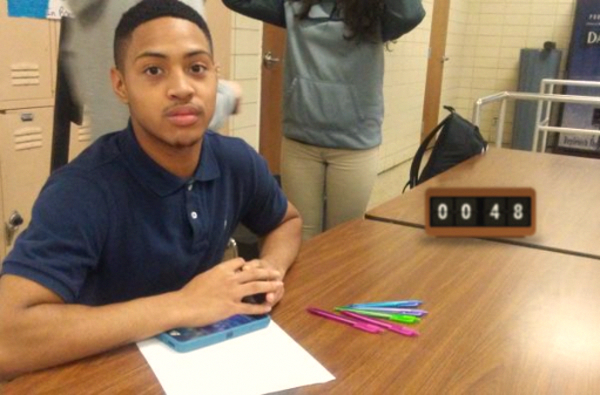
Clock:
h=0 m=48
